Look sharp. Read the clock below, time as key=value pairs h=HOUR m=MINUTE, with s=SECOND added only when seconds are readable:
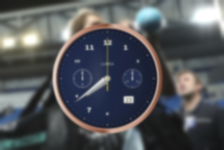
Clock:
h=7 m=39
